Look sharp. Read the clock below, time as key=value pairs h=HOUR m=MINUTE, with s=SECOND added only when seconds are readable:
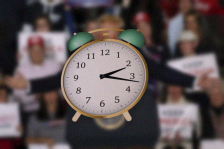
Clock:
h=2 m=17
